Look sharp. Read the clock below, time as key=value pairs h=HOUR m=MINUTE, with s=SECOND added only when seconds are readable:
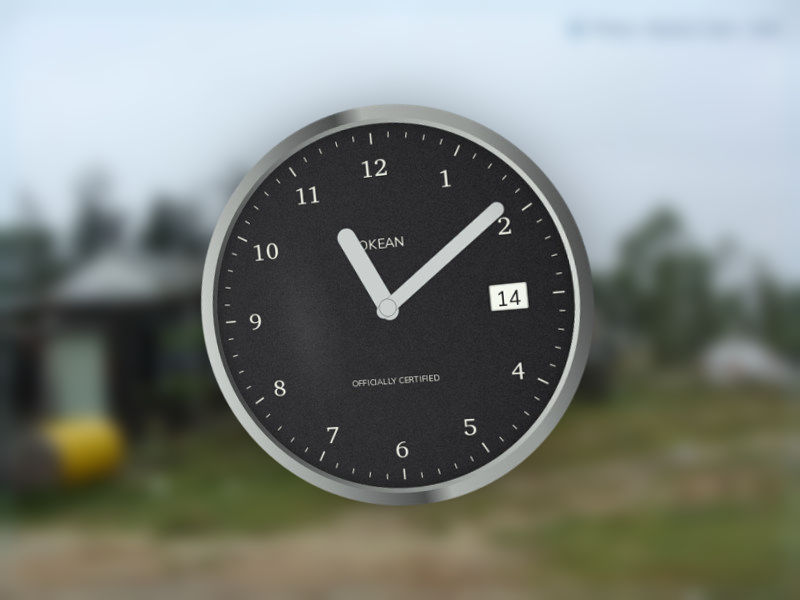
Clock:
h=11 m=9
